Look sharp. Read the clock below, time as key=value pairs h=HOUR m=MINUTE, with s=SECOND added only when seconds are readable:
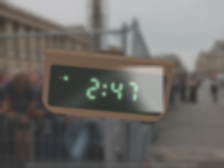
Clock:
h=2 m=47
